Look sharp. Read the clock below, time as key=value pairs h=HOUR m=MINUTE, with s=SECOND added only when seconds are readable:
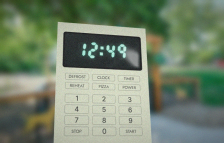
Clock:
h=12 m=49
